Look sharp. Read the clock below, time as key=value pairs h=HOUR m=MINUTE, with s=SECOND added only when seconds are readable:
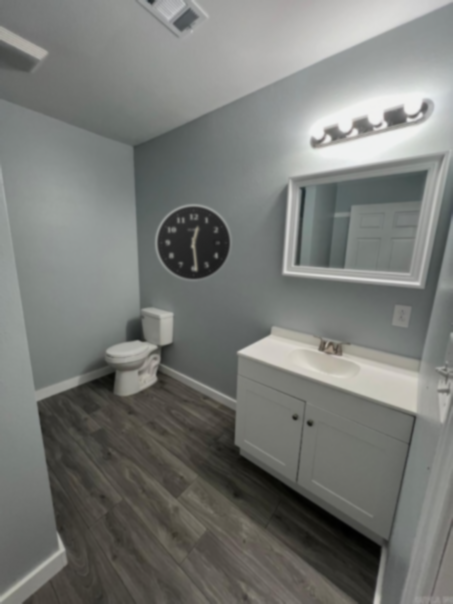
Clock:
h=12 m=29
